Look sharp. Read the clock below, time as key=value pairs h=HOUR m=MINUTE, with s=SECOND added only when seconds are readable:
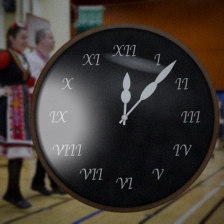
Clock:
h=12 m=7
